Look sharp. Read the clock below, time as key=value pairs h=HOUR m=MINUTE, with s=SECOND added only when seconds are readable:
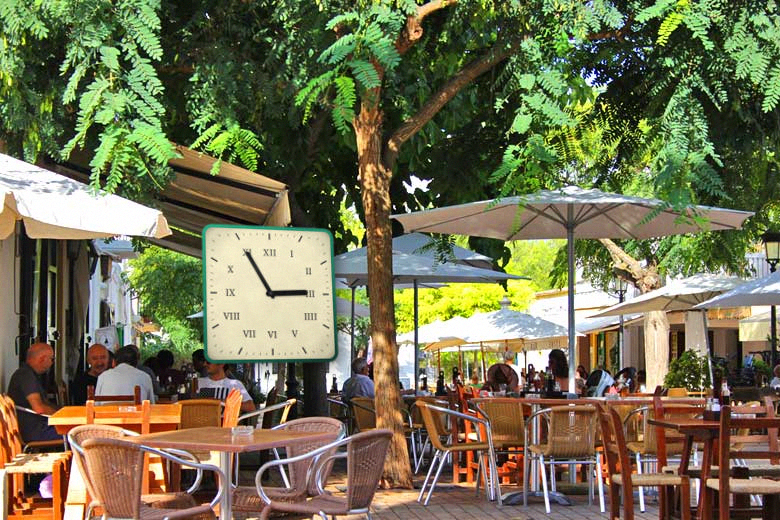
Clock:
h=2 m=55
